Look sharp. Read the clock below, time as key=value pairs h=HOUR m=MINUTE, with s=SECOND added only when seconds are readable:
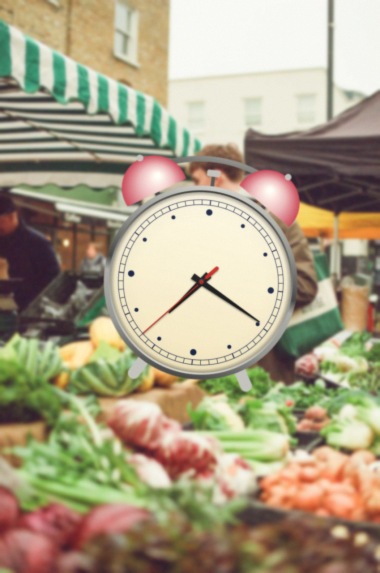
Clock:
h=7 m=19 s=37
